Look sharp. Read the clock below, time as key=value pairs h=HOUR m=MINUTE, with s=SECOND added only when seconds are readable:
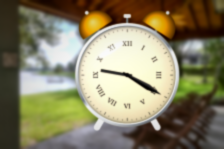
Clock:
h=9 m=20
